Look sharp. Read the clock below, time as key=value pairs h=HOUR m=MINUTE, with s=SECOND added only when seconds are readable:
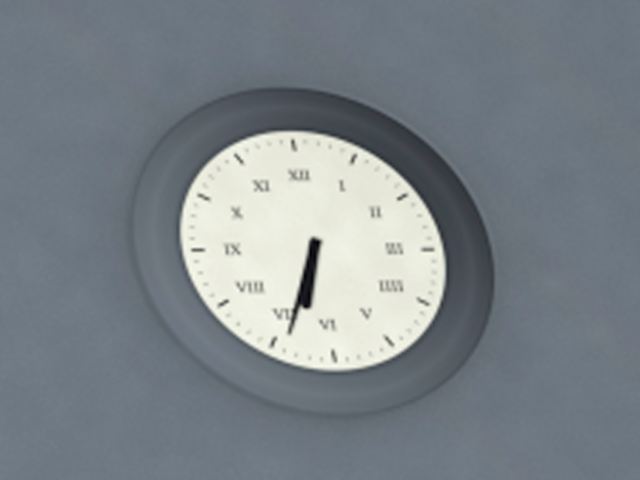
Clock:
h=6 m=34
